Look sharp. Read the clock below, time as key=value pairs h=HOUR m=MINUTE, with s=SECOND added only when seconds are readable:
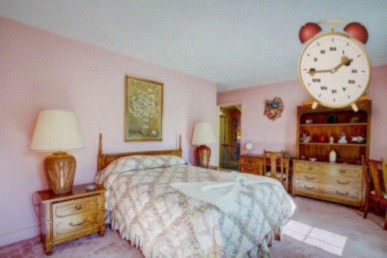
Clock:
h=1 m=44
